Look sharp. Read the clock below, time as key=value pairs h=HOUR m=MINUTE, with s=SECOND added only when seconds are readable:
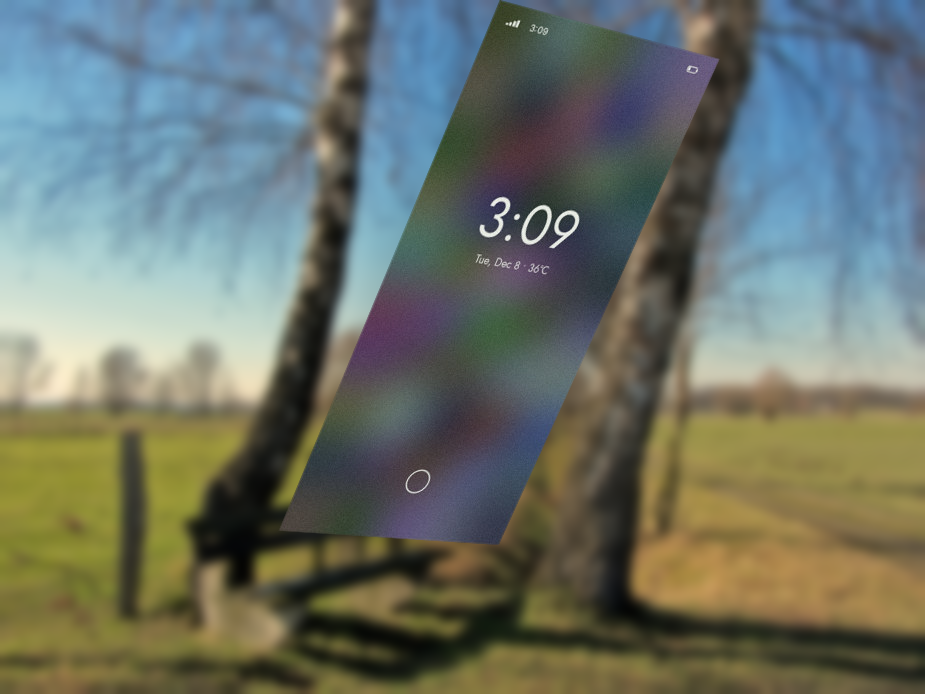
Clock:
h=3 m=9
